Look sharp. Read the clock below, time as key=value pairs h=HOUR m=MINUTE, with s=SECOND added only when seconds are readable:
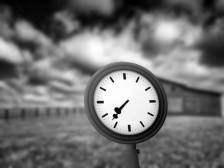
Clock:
h=7 m=37
